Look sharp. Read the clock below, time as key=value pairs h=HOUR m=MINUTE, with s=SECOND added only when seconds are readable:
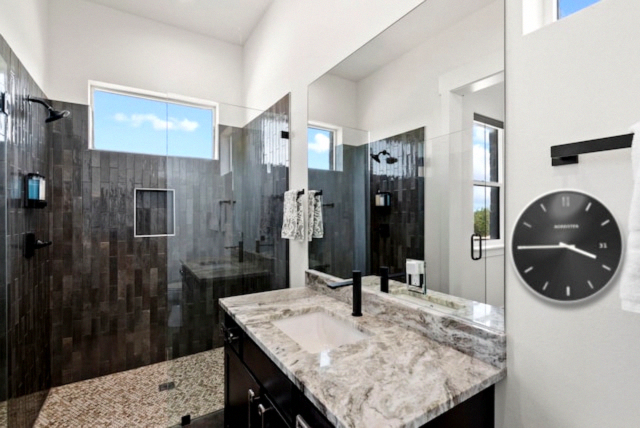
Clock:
h=3 m=45
